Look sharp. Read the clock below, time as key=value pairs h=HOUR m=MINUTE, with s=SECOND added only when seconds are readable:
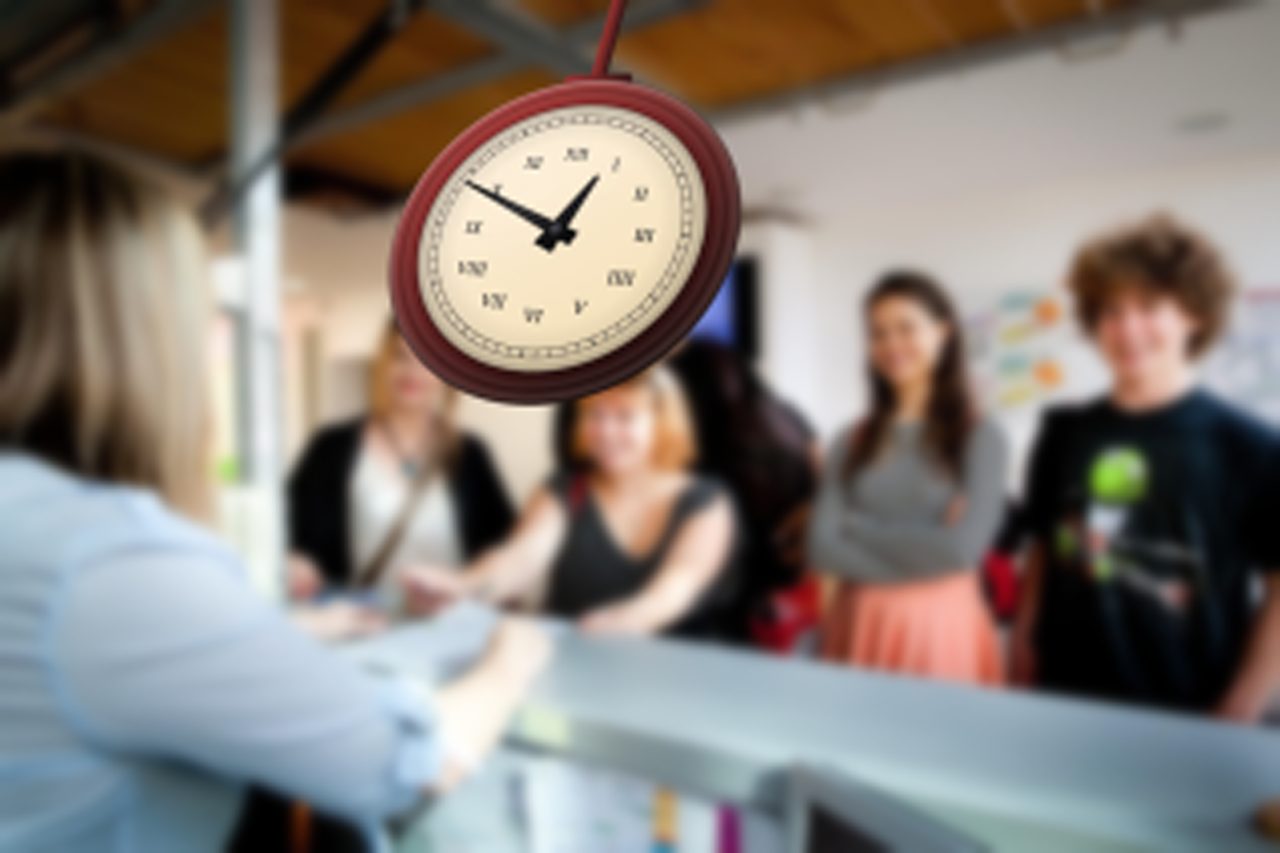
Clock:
h=12 m=49
